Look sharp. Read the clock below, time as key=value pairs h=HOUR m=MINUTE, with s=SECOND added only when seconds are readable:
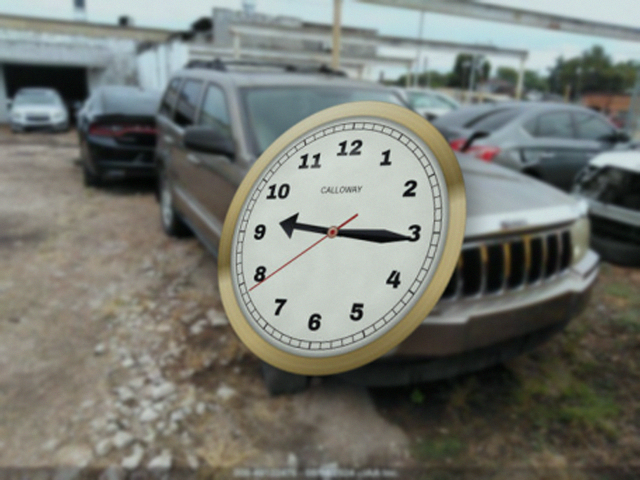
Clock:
h=9 m=15 s=39
